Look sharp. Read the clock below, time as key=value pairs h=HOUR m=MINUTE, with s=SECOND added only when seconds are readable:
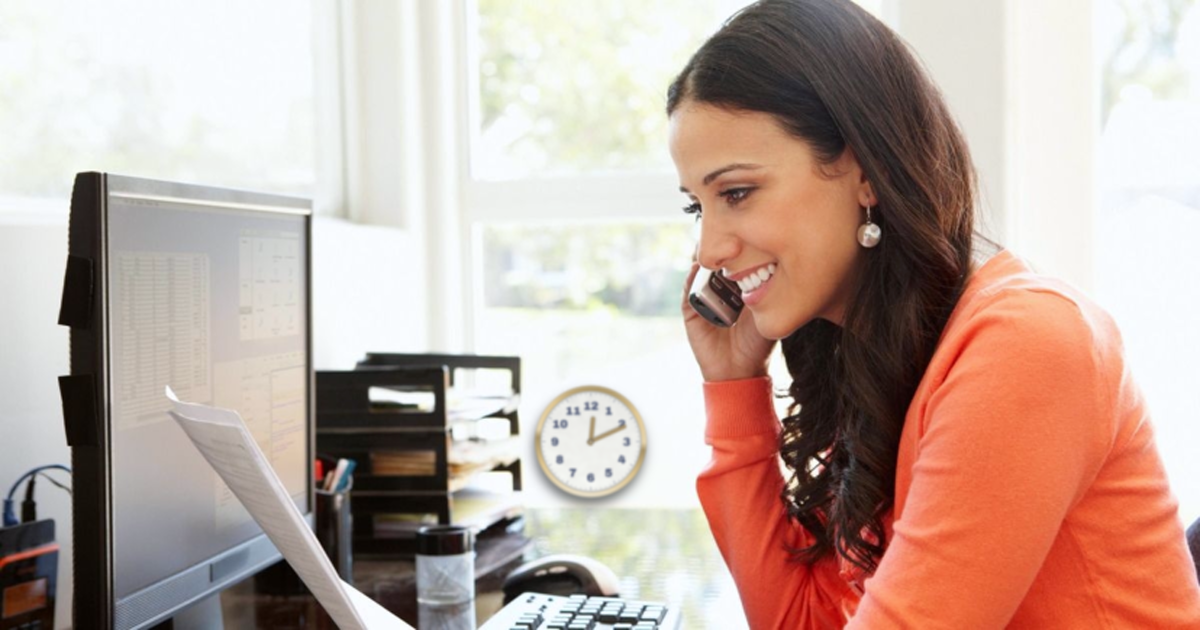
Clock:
h=12 m=11
